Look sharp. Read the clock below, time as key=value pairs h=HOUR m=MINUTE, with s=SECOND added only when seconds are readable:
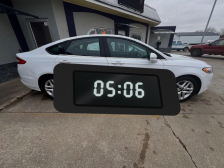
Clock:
h=5 m=6
